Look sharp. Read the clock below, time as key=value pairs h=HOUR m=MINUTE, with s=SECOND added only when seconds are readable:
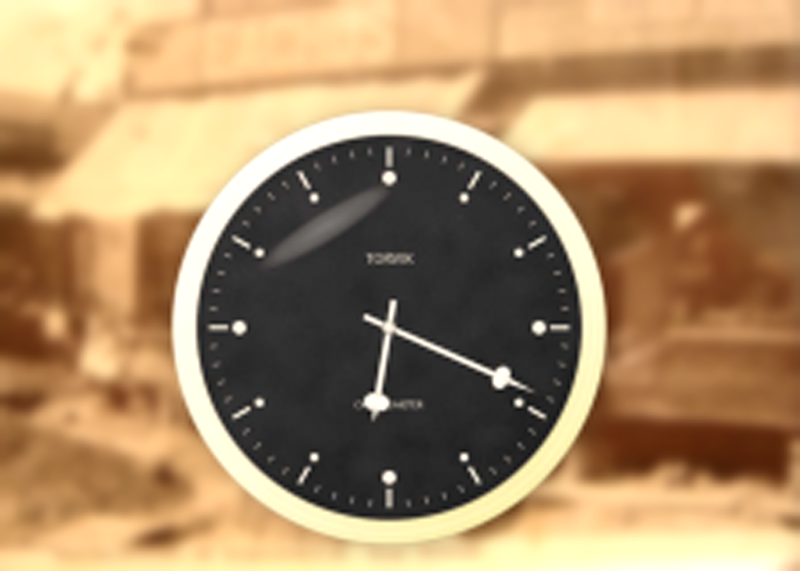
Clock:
h=6 m=19
